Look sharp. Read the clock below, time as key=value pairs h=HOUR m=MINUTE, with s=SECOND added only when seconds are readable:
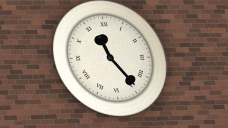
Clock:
h=11 m=24
